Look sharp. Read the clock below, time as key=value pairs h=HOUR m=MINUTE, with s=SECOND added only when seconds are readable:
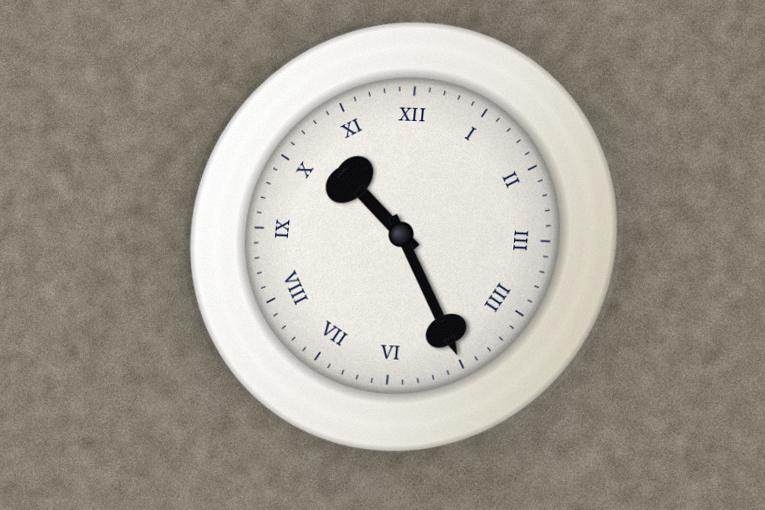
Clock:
h=10 m=25
